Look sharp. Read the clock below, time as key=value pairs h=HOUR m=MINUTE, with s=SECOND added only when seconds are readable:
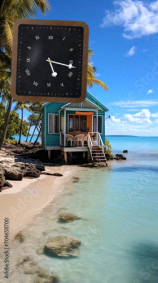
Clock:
h=5 m=17
